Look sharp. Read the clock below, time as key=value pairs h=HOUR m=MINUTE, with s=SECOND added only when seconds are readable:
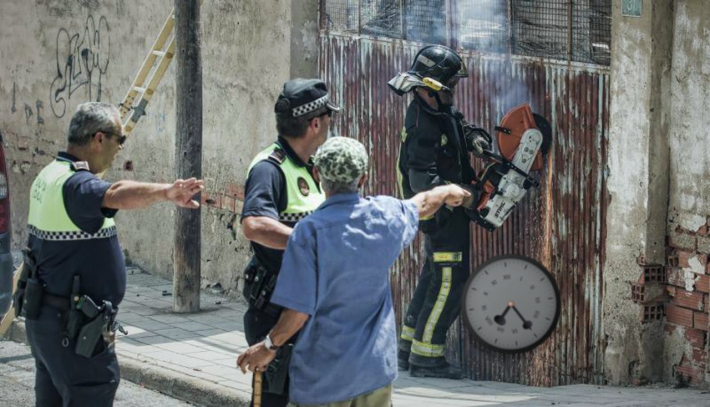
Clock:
h=7 m=25
